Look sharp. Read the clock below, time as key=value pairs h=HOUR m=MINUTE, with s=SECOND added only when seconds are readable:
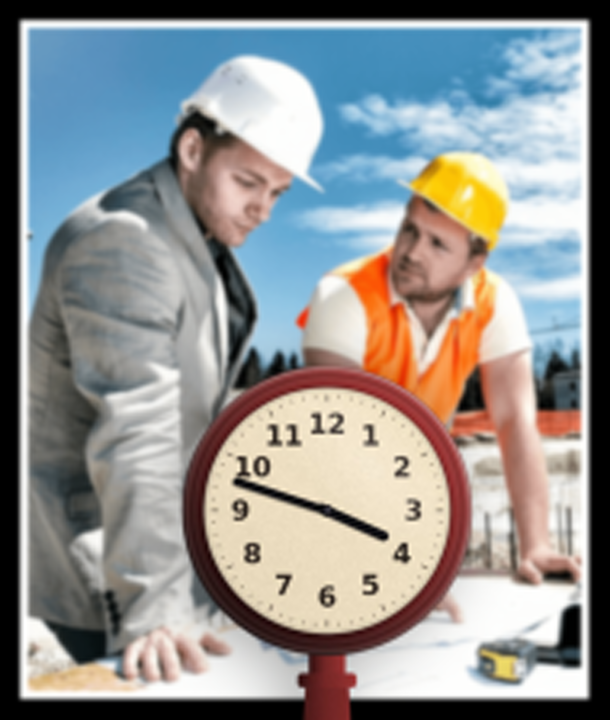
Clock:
h=3 m=48
